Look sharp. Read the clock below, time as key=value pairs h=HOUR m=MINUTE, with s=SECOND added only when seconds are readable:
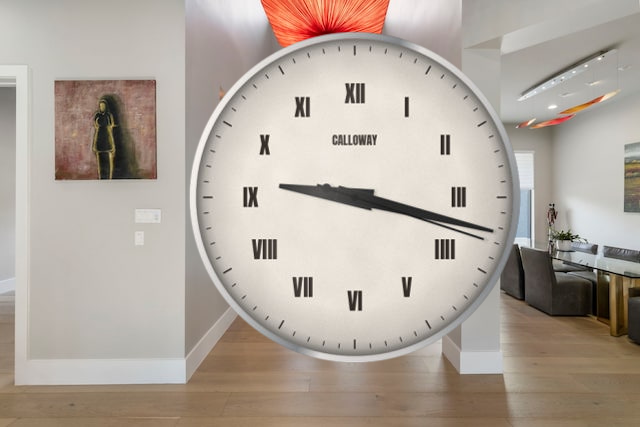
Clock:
h=9 m=17 s=18
